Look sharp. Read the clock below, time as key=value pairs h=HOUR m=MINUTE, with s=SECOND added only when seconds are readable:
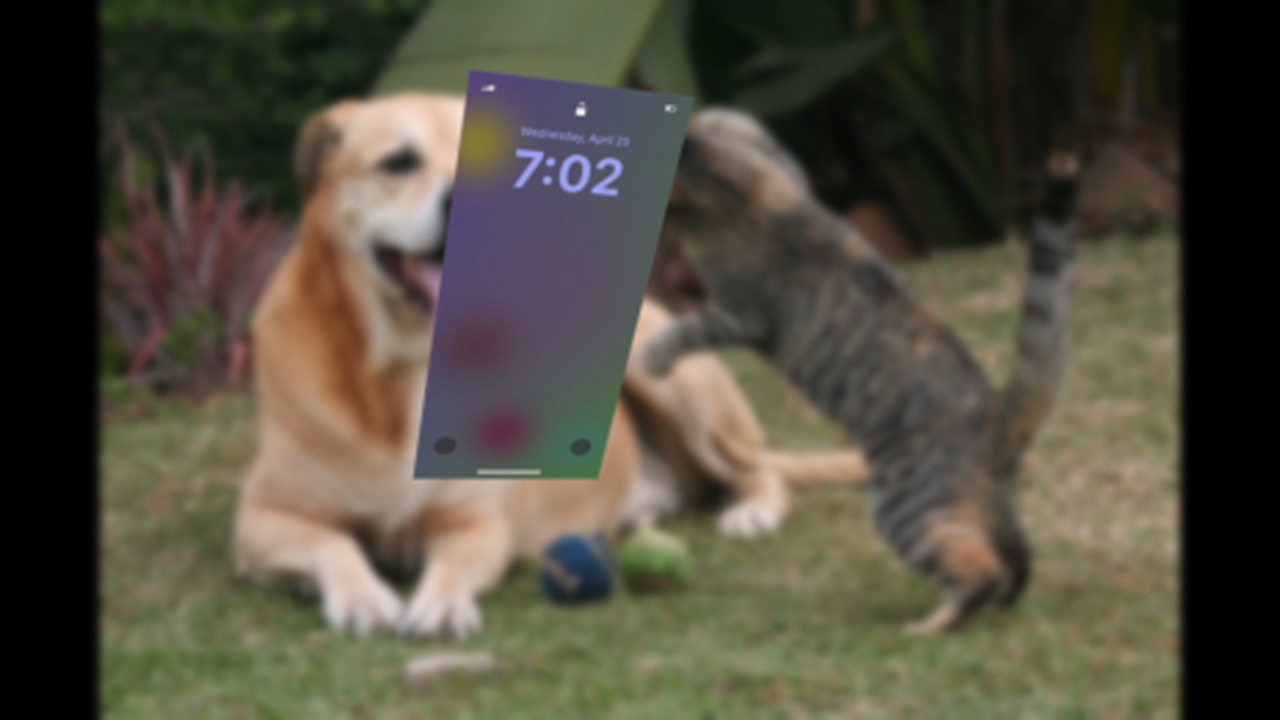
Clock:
h=7 m=2
